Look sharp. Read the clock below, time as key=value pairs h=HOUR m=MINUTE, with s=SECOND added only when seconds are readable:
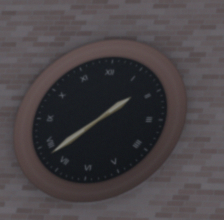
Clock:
h=1 m=38
